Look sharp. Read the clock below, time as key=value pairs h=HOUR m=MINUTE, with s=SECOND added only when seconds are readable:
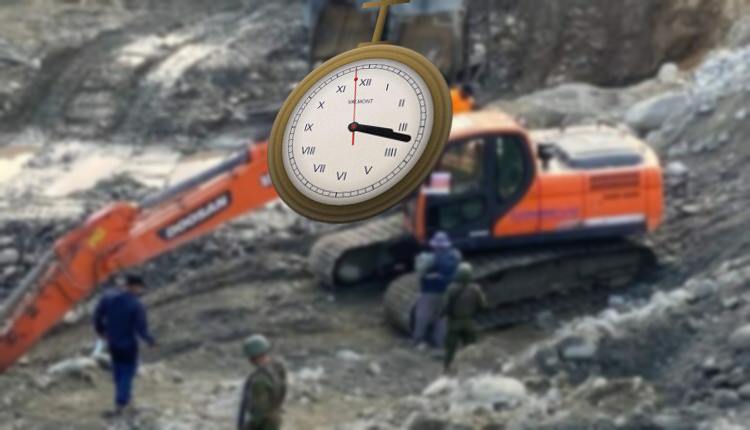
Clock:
h=3 m=16 s=58
